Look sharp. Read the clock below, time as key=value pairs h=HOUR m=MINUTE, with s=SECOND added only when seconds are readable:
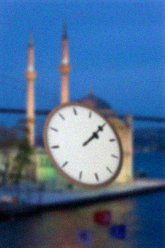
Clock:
h=2 m=10
